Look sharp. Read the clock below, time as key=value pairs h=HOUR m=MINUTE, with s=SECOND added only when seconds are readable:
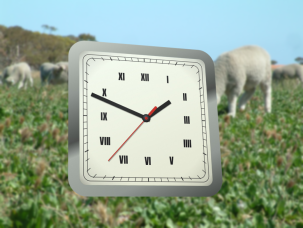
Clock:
h=1 m=48 s=37
